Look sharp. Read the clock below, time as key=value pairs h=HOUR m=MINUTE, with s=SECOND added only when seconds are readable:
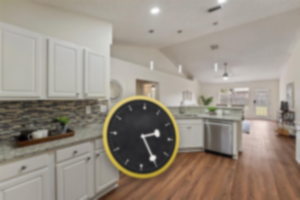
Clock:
h=2 m=25
